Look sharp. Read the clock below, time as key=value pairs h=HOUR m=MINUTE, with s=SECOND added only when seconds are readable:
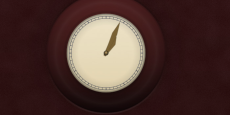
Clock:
h=1 m=4
